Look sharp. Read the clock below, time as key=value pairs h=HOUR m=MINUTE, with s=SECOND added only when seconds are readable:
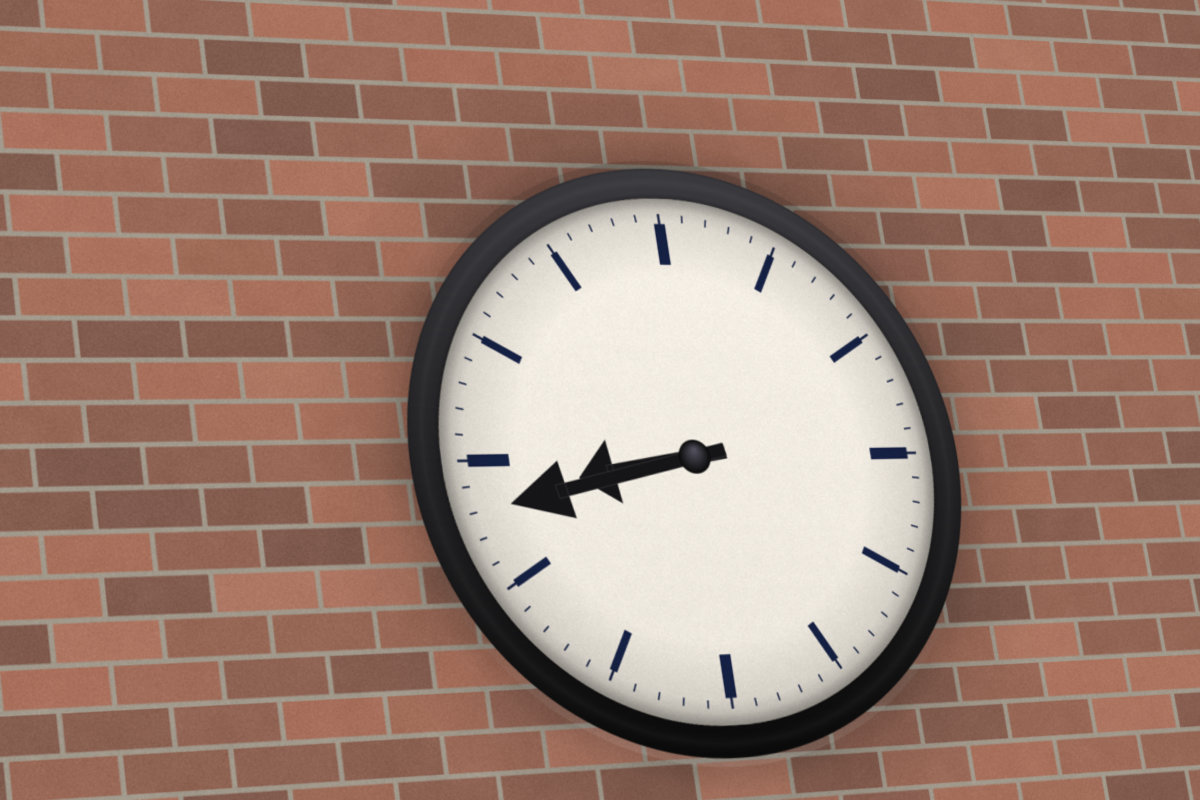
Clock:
h=8 m=43
